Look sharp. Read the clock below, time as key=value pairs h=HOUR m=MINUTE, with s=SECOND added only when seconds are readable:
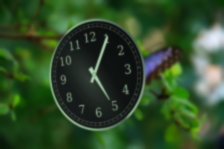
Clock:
h=5 m=5
